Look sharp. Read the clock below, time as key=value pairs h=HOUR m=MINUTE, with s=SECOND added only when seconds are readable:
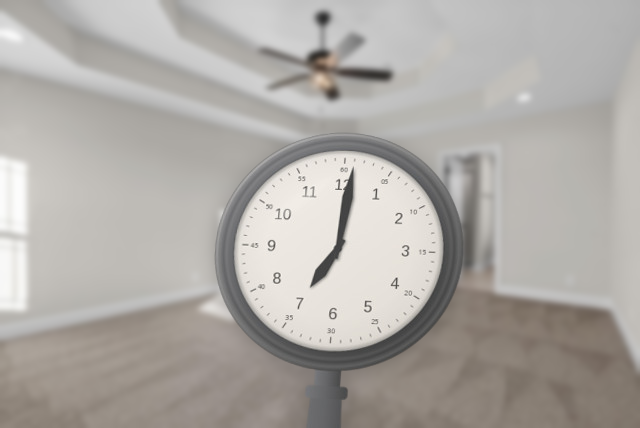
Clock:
h=7 m=1
